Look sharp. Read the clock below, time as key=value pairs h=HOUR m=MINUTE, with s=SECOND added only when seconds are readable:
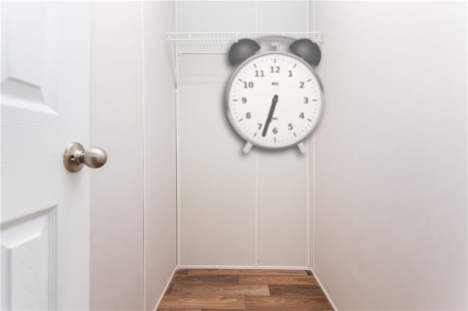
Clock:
h=6 m=33
